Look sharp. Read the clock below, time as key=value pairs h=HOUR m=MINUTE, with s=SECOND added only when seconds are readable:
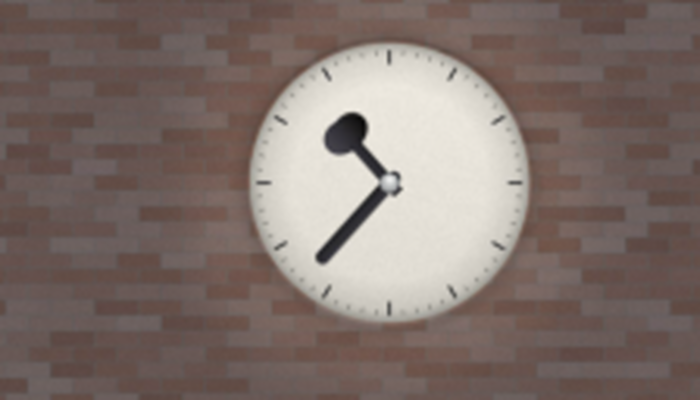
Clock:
h=10 m=37
